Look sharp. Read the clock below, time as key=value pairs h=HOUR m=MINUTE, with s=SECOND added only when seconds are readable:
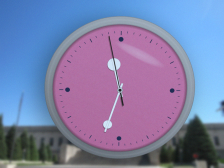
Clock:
h=11 m=32 s=58
